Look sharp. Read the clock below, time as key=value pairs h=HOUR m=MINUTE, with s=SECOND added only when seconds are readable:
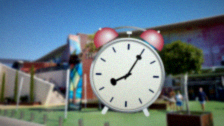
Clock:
h=8 m=5
